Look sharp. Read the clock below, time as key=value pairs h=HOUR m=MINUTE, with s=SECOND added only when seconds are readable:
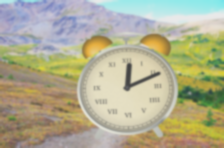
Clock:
h=12 m=11
